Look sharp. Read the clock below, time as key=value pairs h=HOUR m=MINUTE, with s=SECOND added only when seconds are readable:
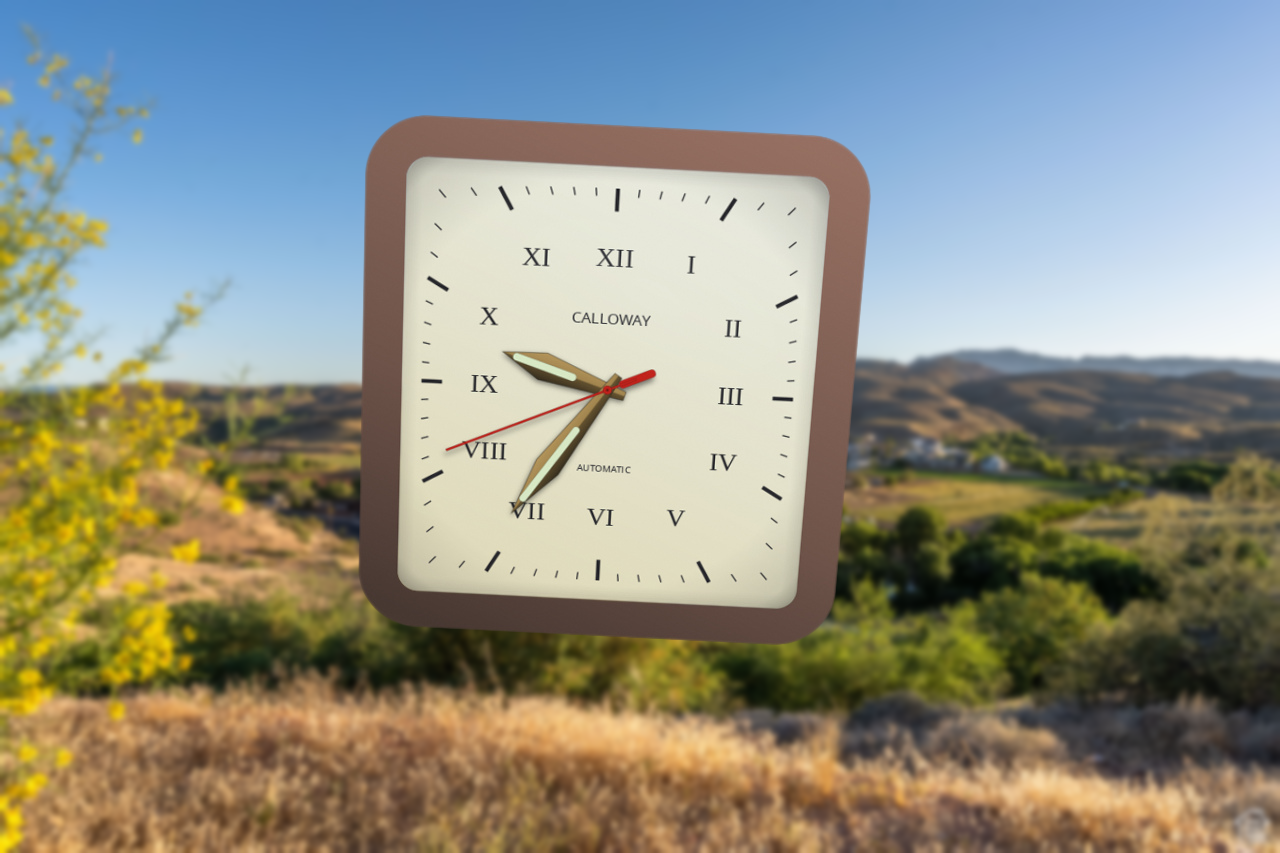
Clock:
h=9 m=35 s=41
